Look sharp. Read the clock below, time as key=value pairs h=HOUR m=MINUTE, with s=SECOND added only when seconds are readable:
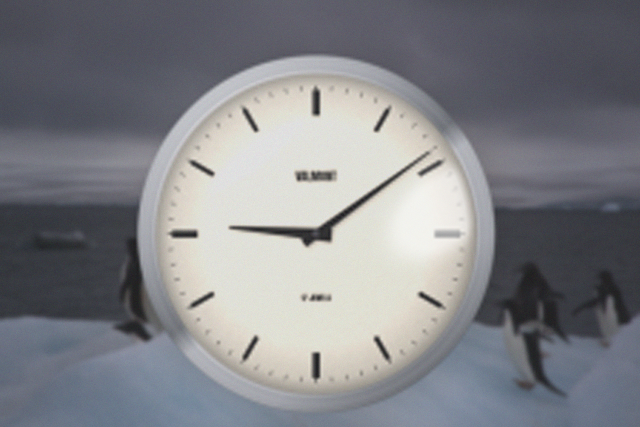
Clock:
h=9 m=9
